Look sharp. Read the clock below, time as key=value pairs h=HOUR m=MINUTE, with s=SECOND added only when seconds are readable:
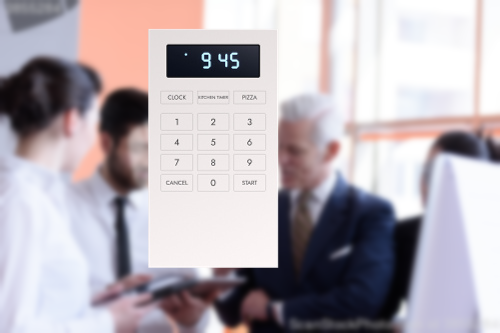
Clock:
h=9 m=45
